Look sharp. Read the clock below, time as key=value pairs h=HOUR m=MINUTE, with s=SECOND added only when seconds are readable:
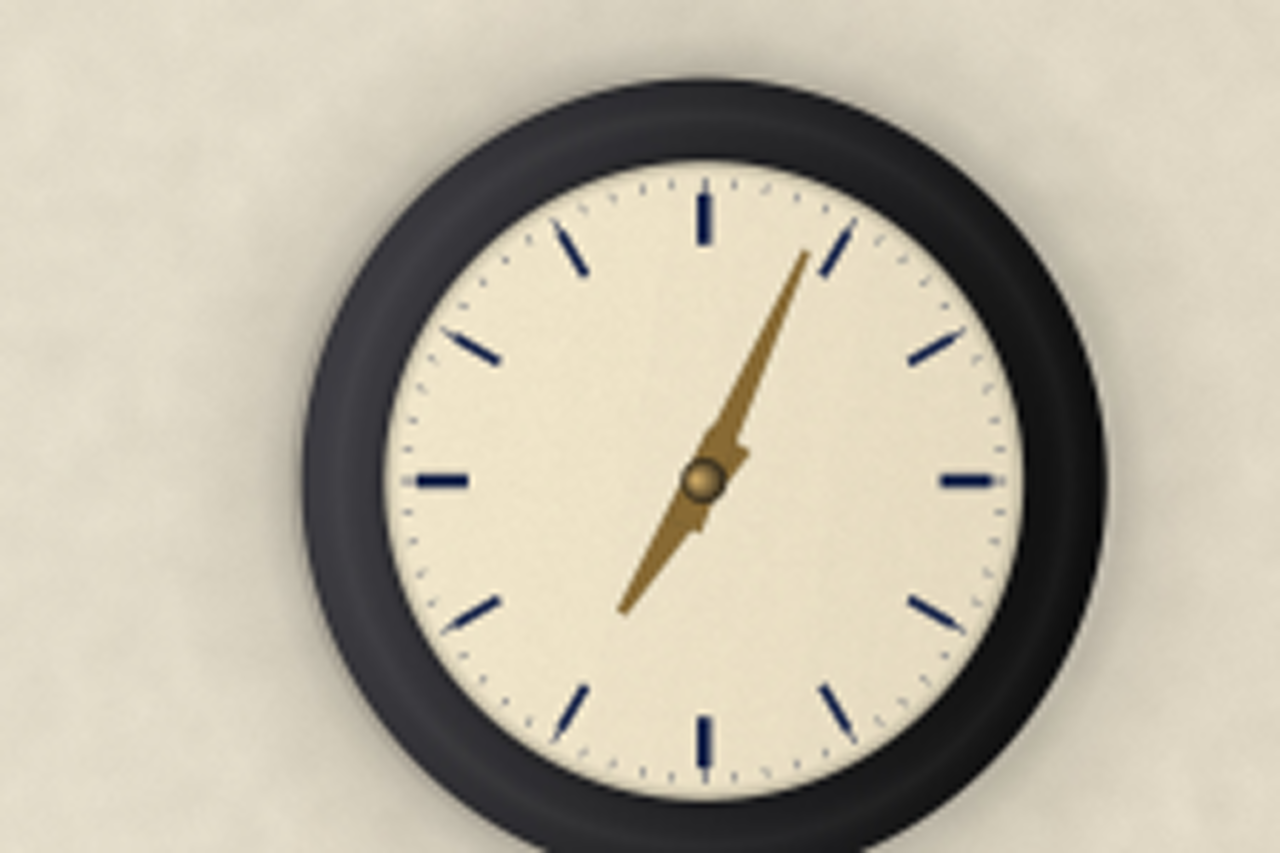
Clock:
h=7 m=4
